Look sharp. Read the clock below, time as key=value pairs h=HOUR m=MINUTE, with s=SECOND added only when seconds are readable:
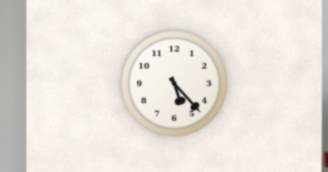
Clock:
h=5 m=23
